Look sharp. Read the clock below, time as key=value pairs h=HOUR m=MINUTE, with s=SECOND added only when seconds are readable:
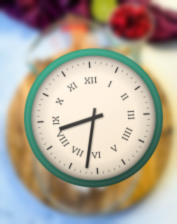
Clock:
h=8 m=32
